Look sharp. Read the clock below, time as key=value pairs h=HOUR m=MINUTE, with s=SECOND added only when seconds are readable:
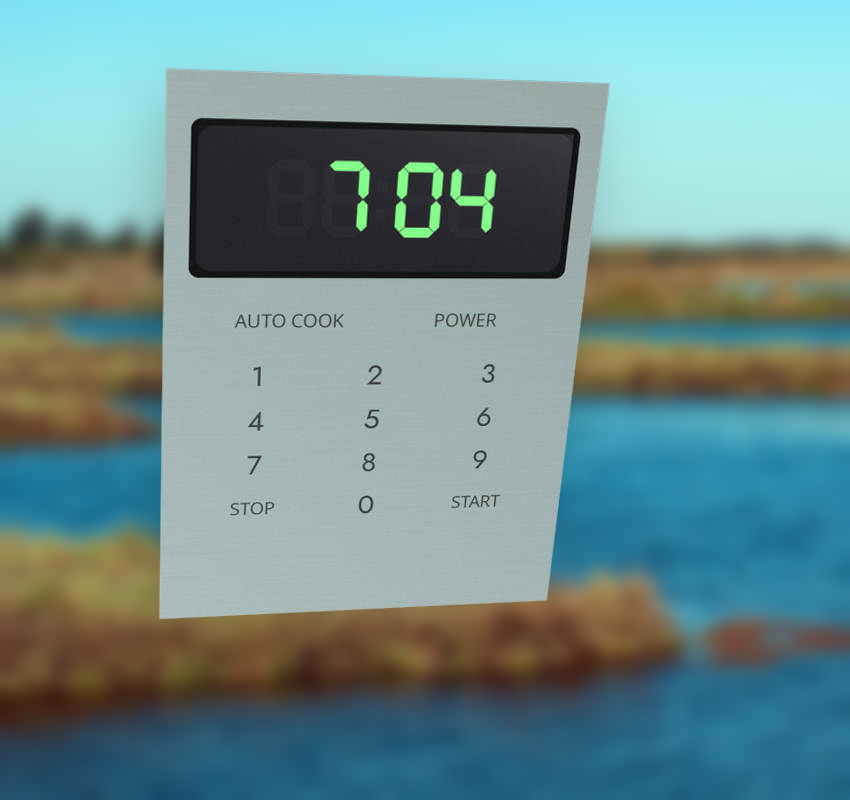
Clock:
h=7 m=4
